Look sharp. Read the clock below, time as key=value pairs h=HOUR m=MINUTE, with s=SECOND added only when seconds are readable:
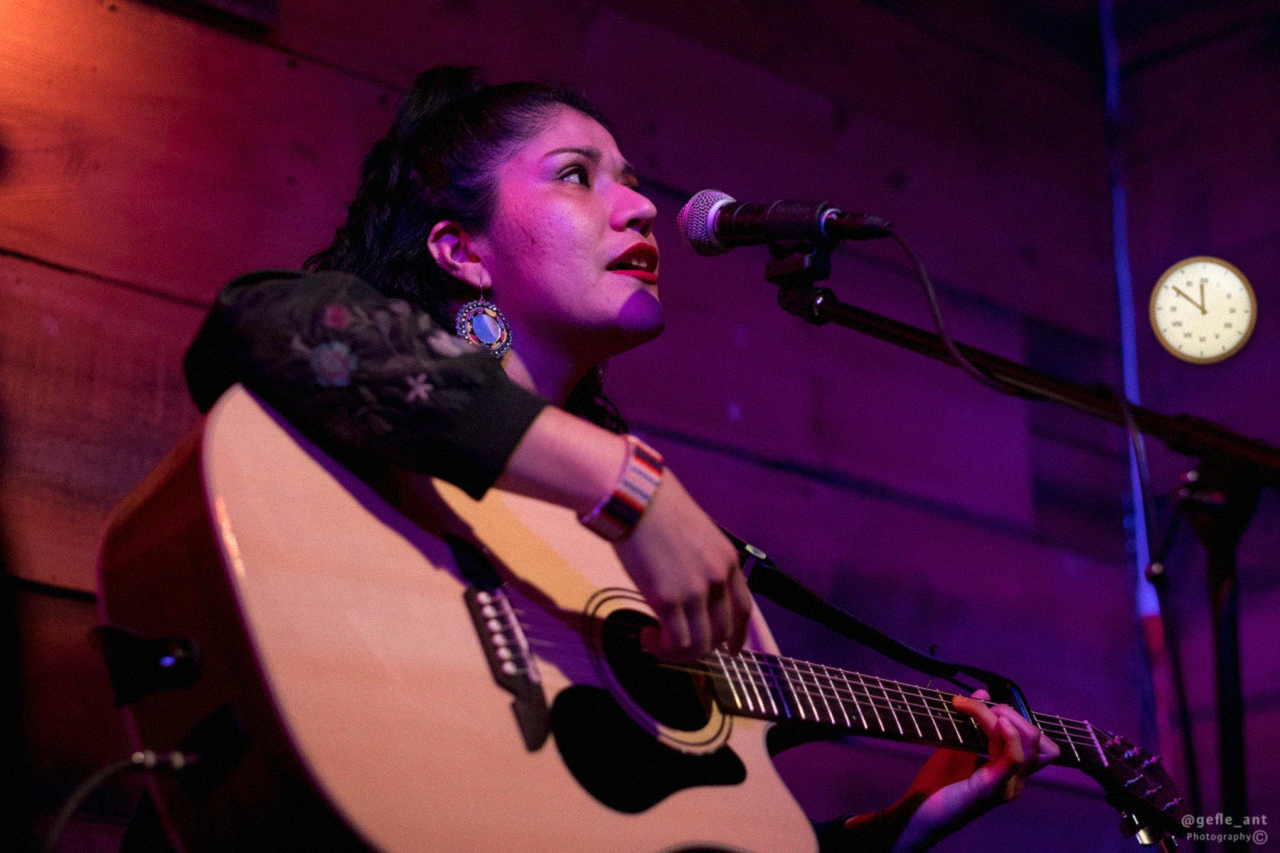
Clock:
h=11 m=51
